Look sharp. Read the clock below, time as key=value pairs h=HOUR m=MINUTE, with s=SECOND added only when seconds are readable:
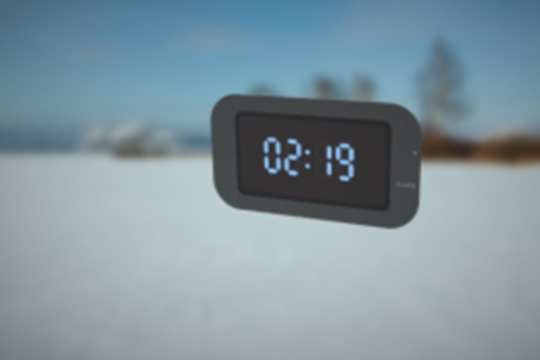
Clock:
h=2 m=19
